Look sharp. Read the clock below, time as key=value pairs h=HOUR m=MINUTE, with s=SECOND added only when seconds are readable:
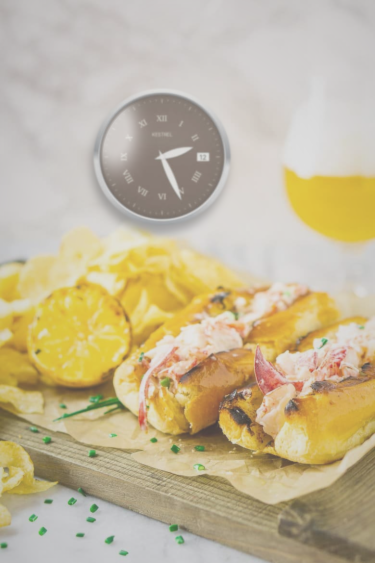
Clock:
h=2 m=26
